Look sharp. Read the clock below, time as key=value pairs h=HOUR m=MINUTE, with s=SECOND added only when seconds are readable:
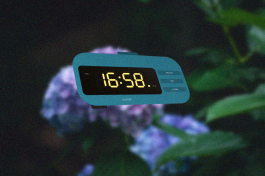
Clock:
h=16 m=58
